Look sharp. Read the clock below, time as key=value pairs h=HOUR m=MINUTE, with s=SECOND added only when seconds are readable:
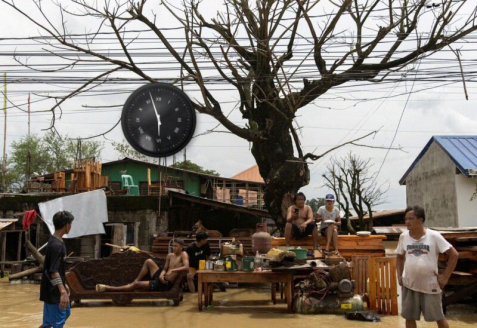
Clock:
h=5 m=57
